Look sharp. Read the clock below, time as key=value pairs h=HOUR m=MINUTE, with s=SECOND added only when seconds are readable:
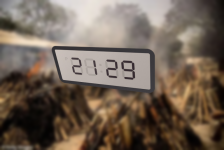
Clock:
h=21 m=29
